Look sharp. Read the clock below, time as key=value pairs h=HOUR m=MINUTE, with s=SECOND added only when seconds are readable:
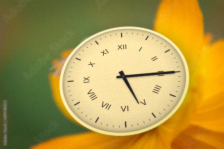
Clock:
h=5 m=15
